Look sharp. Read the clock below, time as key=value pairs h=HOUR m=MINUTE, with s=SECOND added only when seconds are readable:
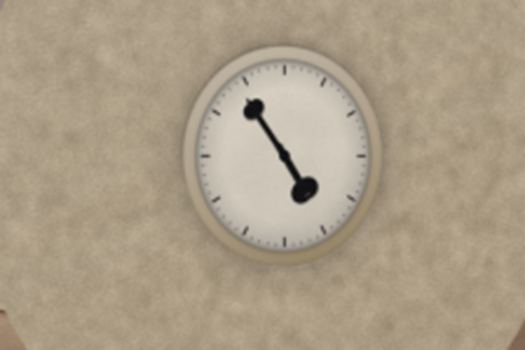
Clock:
h=4 m=54
